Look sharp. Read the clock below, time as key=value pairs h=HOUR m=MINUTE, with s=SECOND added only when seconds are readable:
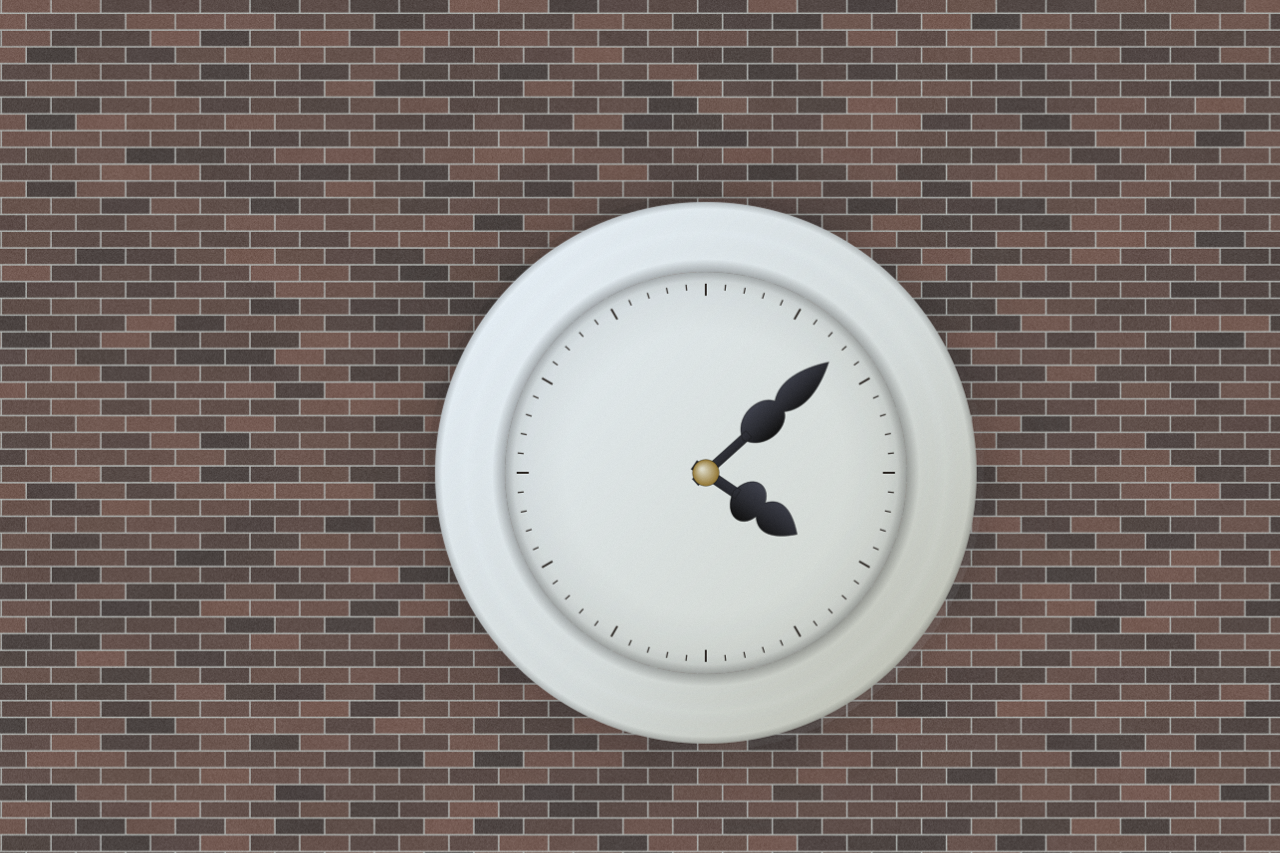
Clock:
h=4 m=8
